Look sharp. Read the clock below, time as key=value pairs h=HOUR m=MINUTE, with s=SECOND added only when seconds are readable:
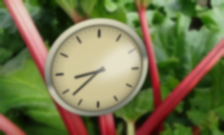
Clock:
h=8 m=38
